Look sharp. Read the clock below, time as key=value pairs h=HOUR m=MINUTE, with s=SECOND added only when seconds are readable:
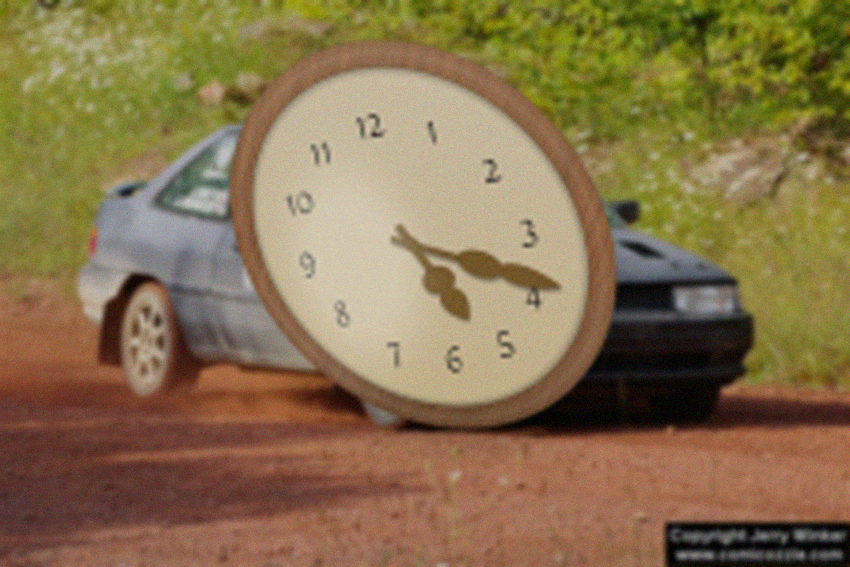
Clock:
h=5 m=19
